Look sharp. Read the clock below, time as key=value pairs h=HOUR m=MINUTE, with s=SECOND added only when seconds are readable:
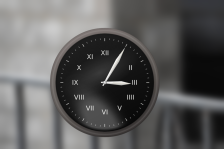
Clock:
h=3 m=5
